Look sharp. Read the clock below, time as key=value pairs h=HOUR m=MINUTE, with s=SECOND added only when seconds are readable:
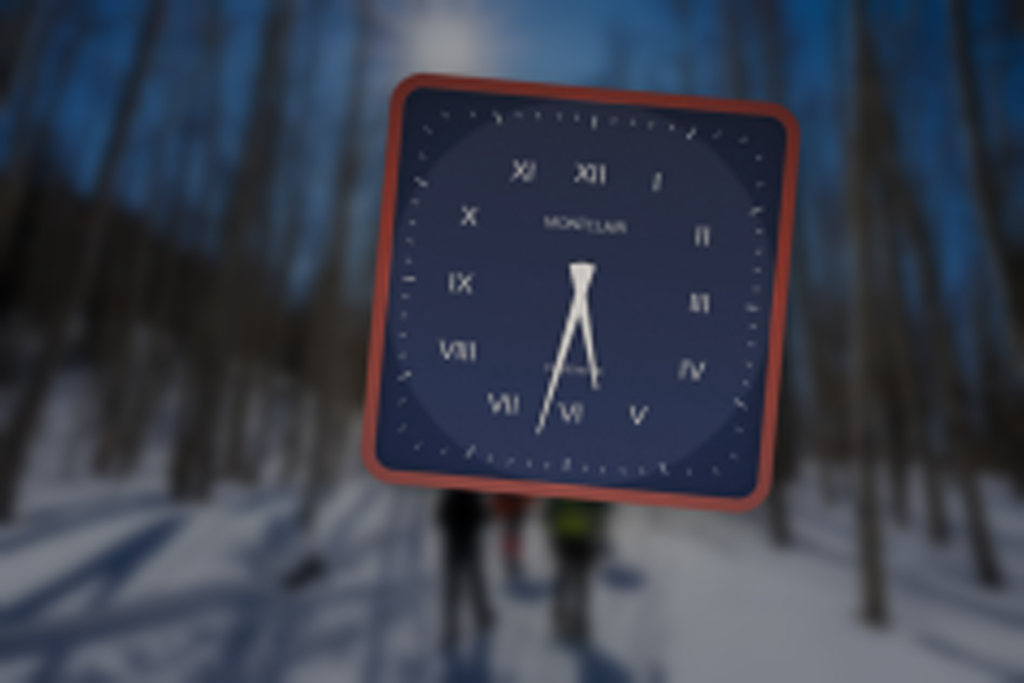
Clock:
h=5 m=32
